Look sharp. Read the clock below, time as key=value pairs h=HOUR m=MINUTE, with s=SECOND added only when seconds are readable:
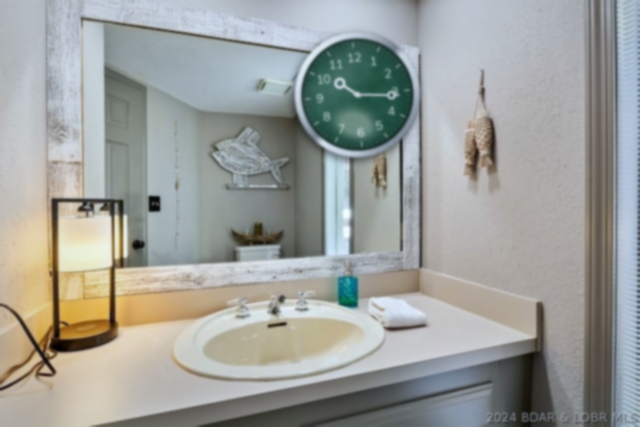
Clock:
h=10 m=16
